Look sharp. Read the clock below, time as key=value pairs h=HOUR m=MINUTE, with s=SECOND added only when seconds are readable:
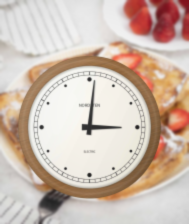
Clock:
h=3 m=1
